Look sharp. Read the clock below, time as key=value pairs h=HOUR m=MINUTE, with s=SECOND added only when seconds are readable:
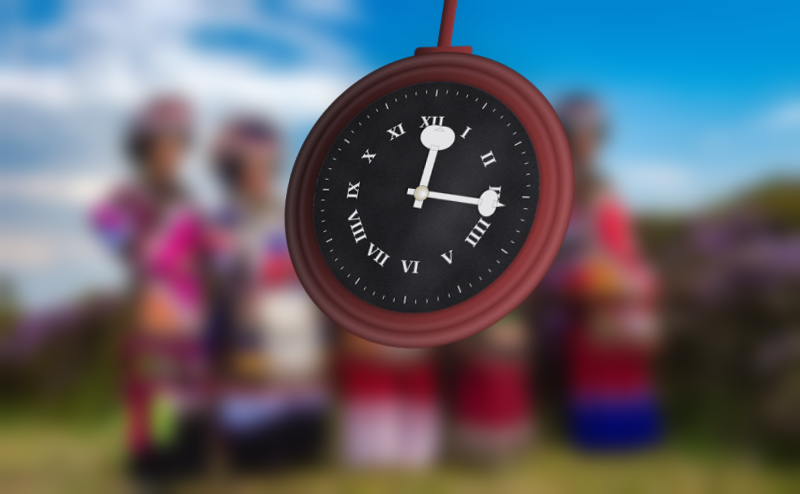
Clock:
h=12 m=16
